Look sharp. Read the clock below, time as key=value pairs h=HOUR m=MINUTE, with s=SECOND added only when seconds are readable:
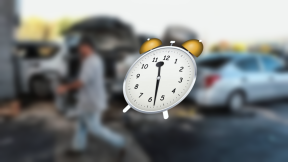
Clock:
h=11 m=28
